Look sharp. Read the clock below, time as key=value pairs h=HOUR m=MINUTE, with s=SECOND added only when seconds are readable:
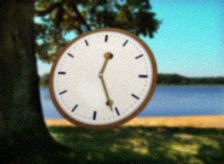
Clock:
h=12 m=26
